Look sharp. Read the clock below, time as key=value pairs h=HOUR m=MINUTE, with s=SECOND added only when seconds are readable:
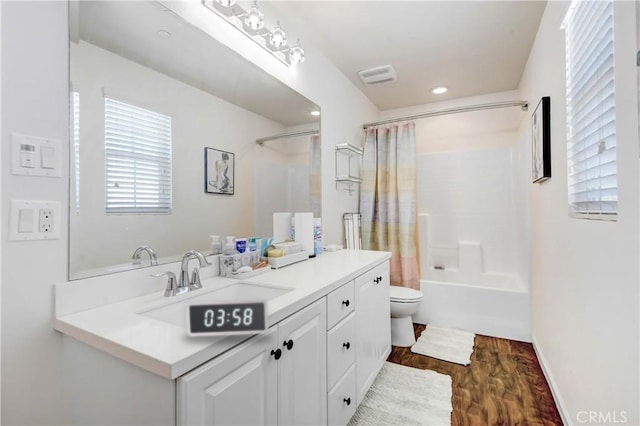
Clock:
h=3 m=58
